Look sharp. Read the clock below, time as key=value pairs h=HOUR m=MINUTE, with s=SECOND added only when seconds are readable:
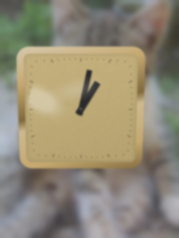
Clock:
h=1 m=2
